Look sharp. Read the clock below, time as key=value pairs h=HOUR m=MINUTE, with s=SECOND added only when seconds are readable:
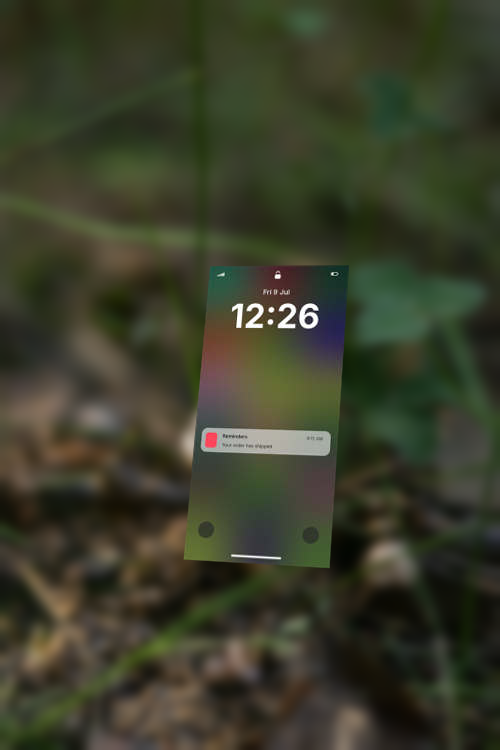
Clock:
h=12 m=26
